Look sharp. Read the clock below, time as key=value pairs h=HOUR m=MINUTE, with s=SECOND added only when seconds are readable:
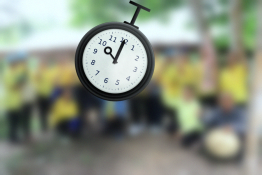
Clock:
h=10 m=0
